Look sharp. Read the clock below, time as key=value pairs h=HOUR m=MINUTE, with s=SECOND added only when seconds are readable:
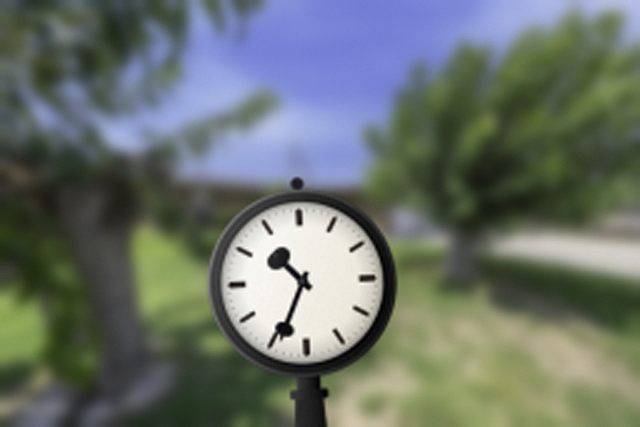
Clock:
h=10 m=34
